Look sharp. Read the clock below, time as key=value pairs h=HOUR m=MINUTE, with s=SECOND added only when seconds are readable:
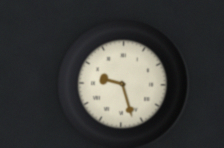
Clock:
h=9 m=27
